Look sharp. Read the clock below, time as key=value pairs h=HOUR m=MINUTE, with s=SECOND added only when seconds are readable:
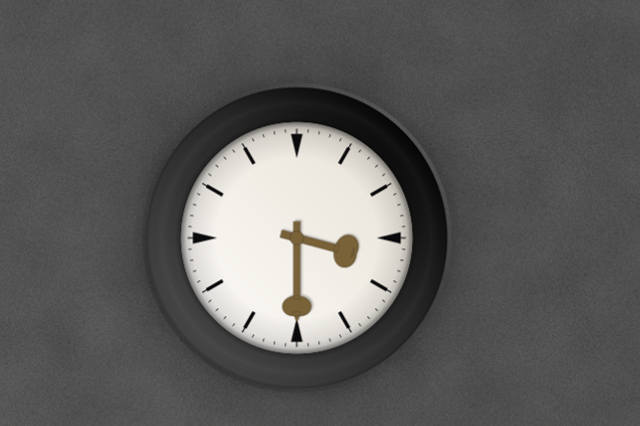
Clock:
h=3 m=30
